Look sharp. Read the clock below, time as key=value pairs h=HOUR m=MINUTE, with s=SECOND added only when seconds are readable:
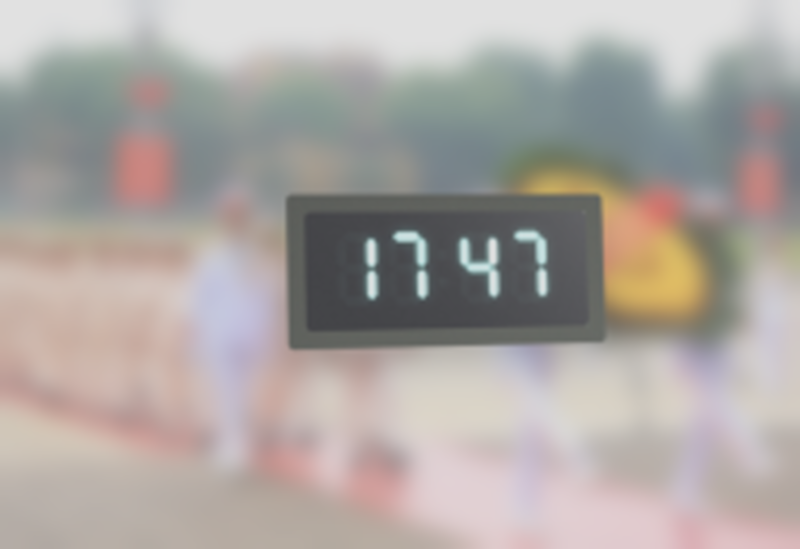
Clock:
h=17 m=47
